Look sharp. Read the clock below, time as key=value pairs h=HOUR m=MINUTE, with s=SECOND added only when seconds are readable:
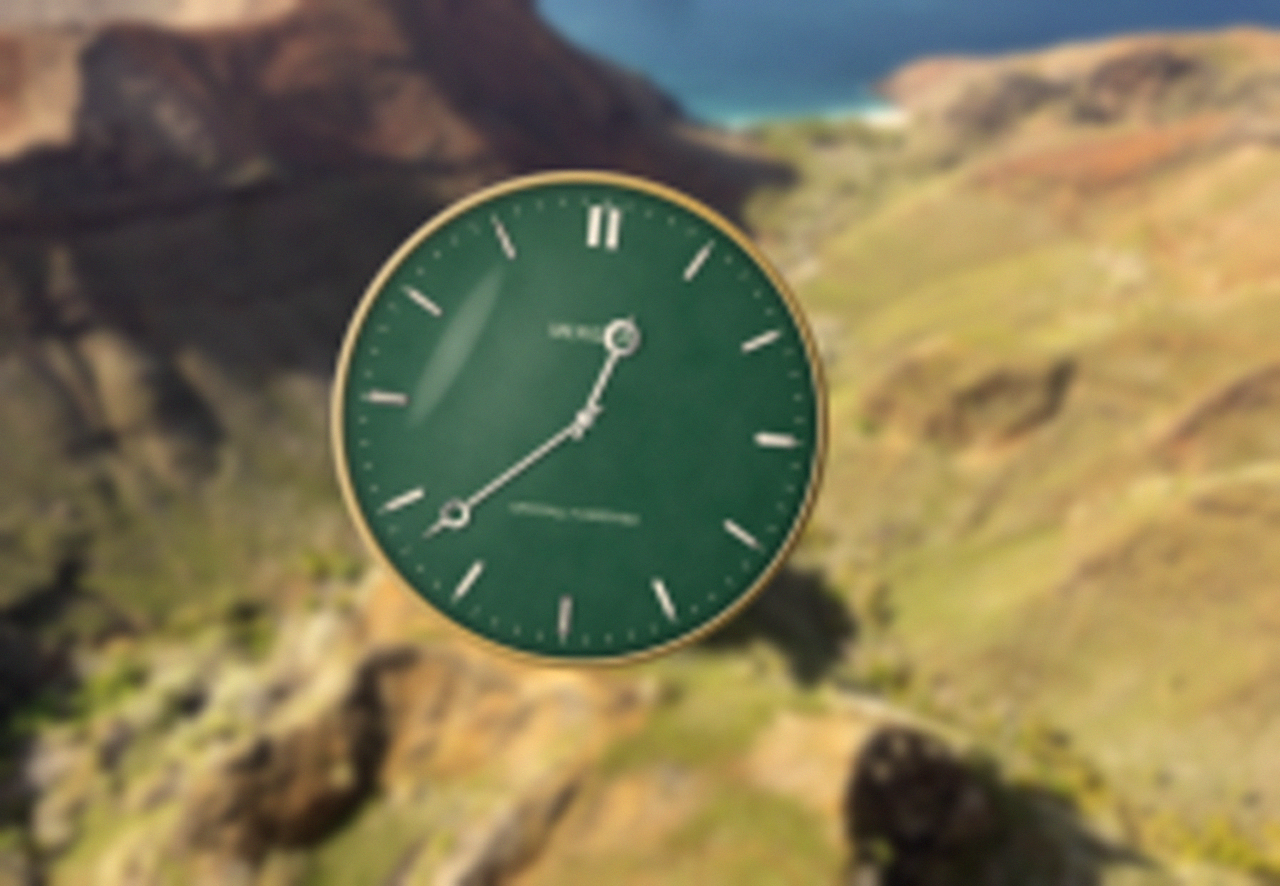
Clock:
h=12 m=38
